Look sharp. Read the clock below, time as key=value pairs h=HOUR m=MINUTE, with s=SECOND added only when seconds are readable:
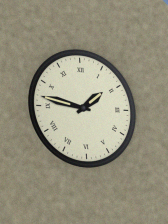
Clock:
h=1 m=47
